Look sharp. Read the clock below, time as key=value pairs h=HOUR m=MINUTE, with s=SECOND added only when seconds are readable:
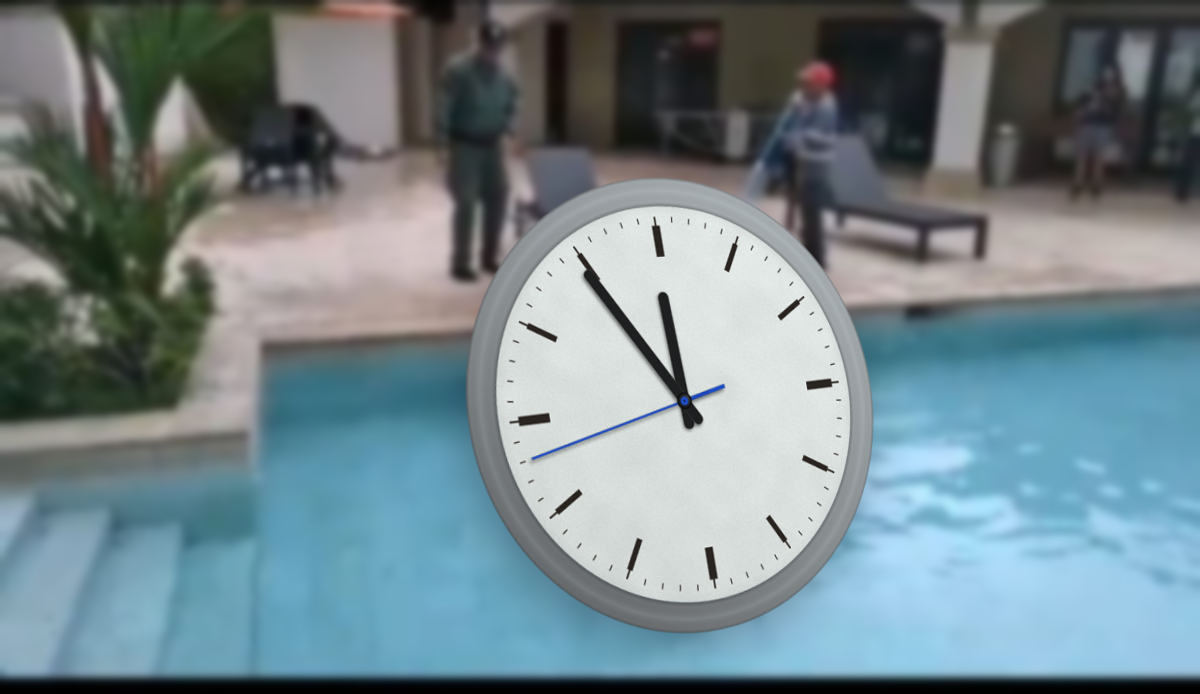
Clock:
h=11 m=54 s=43
